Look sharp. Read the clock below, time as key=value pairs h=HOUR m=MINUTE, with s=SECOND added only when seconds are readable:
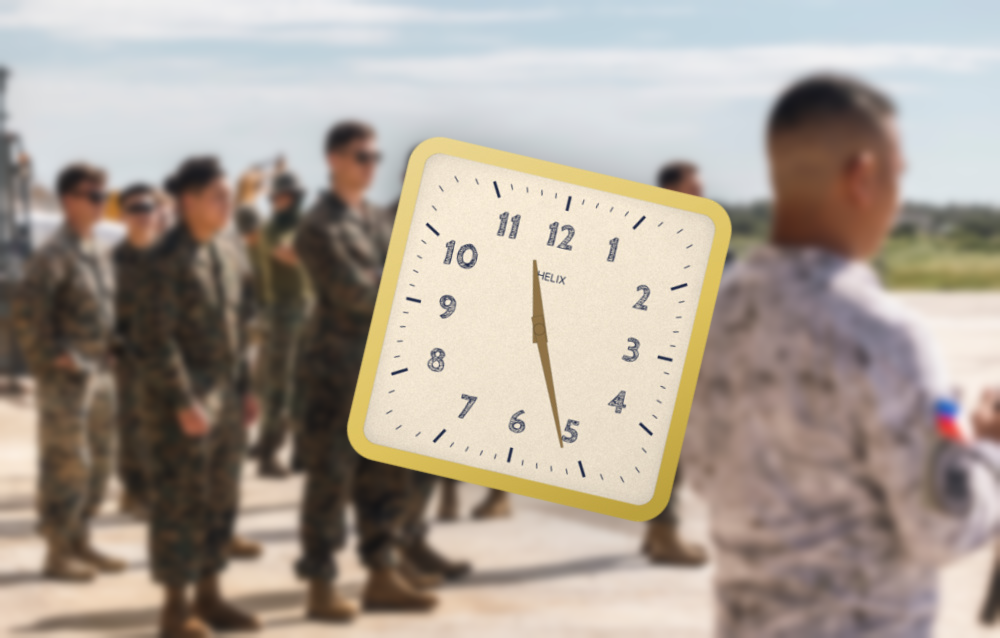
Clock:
h=11 m=26
